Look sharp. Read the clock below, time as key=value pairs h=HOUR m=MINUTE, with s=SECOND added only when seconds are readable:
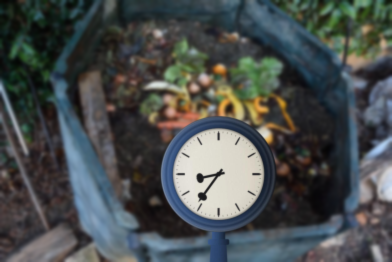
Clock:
h=8 m=36
